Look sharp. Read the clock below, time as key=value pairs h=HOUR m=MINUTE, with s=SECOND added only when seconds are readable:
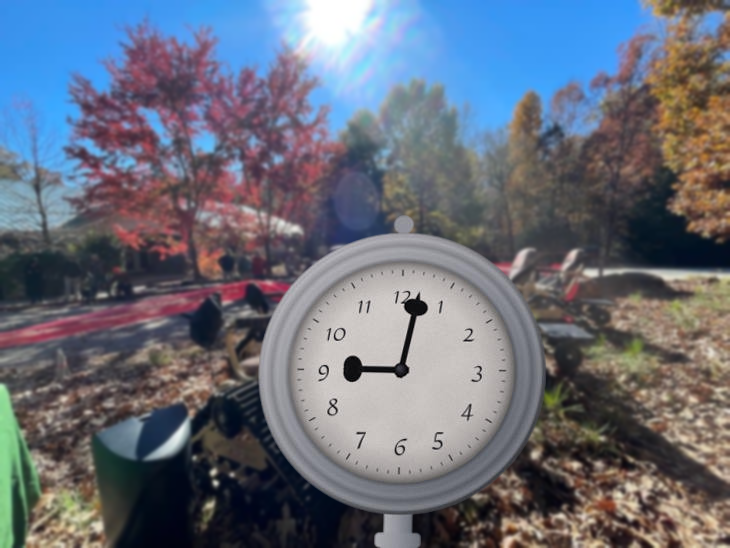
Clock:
h=9 m=2
